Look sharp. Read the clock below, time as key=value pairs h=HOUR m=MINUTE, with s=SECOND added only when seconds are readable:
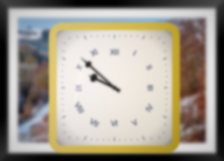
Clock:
h=9 m=52
